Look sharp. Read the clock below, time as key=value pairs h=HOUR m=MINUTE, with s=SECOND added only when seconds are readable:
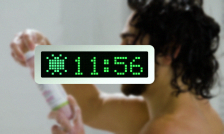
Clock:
h=11 m=56
